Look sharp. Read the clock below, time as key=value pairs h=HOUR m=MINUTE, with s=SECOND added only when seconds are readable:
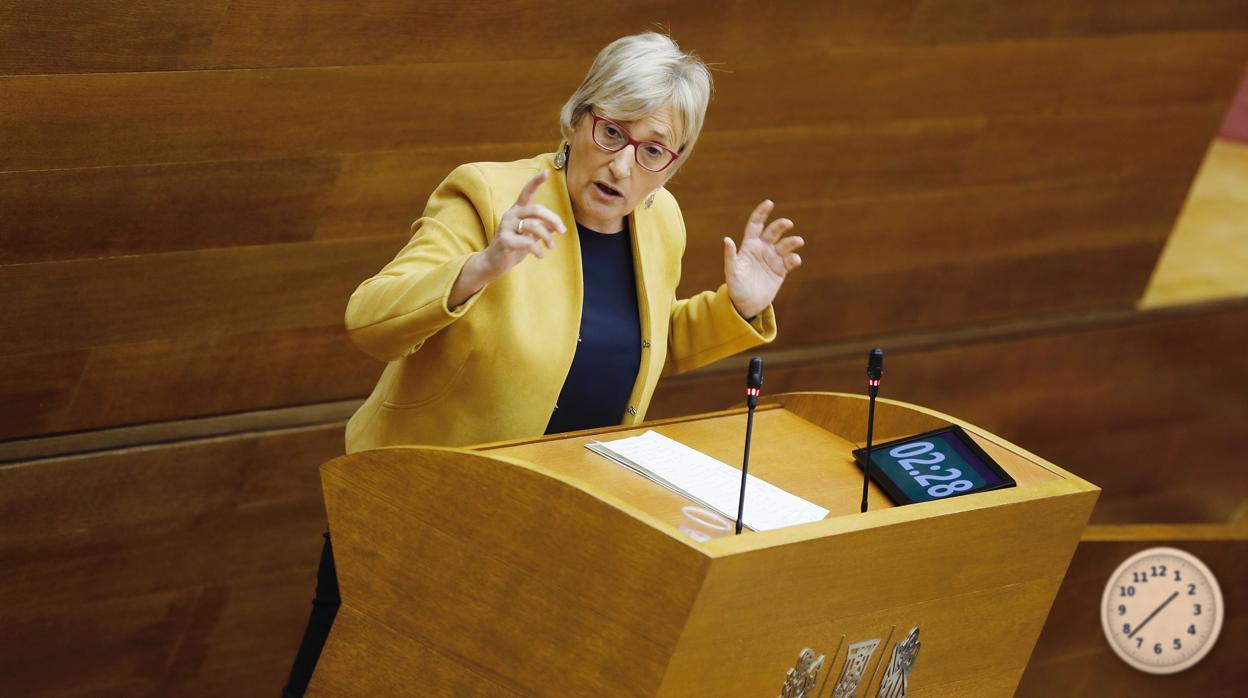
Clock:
h=1 m=38
